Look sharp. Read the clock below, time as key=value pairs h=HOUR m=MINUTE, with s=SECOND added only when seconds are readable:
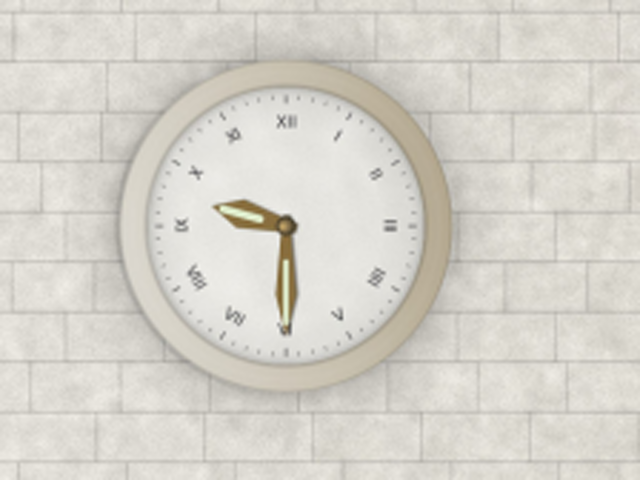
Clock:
h=9 m=30
